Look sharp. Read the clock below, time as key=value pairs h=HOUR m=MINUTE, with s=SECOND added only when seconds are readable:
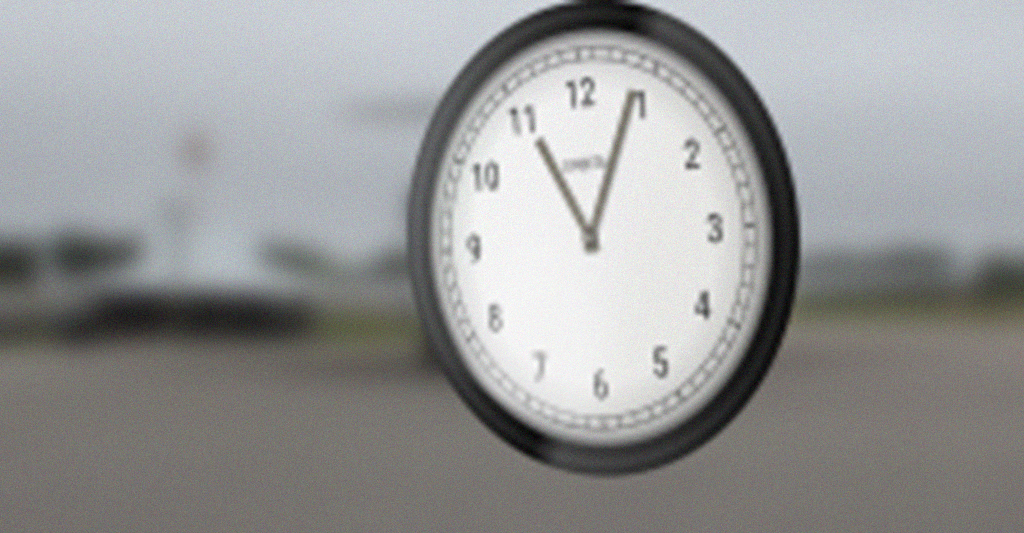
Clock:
h=11 m=4
